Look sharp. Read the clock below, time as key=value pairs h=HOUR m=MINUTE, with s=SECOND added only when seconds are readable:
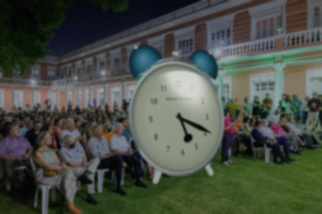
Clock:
h=5 m=19
